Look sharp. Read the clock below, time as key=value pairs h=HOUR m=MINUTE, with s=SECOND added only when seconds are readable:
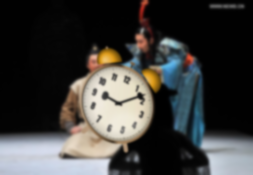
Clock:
h=9 m=8
